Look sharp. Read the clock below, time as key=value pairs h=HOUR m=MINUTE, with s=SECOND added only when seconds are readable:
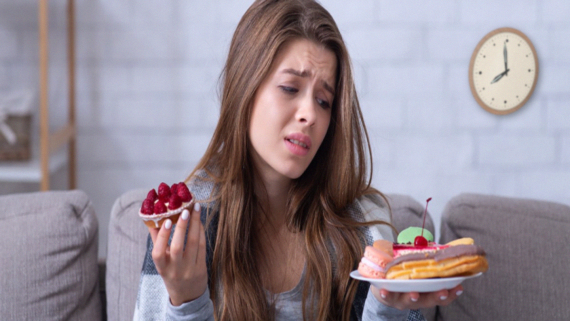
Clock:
h=7 m=59
